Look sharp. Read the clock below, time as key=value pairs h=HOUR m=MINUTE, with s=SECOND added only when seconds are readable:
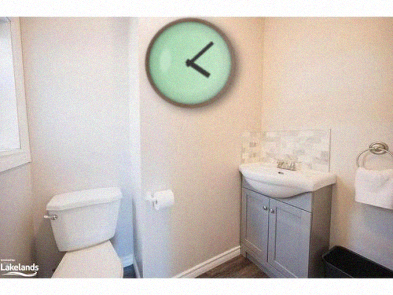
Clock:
h=4 m=8
